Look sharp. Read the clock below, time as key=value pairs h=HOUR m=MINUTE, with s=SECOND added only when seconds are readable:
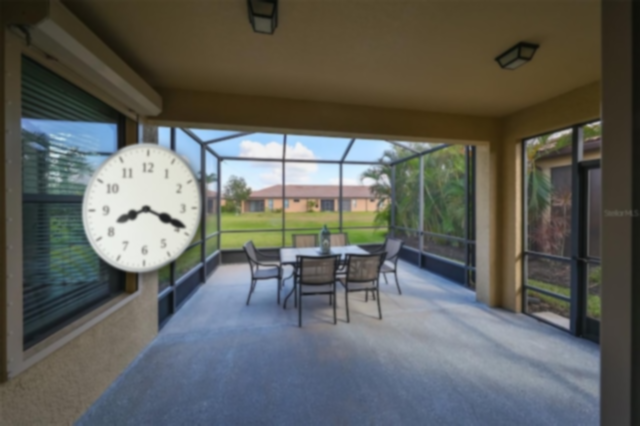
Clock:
h=8 m=19
